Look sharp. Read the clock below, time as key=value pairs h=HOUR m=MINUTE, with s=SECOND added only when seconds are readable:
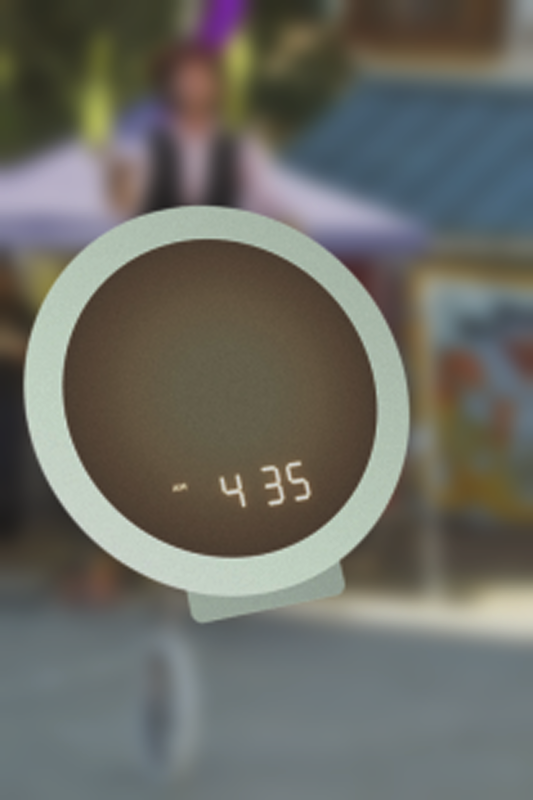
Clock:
h=4 m=35
